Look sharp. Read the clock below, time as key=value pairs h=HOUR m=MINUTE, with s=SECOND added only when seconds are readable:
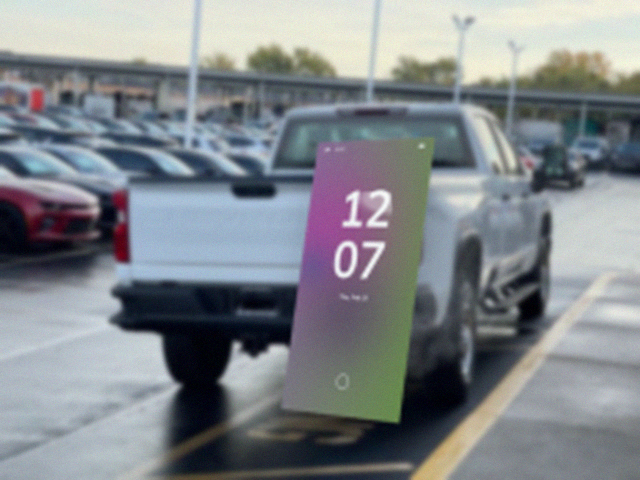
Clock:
h=12 m=7
